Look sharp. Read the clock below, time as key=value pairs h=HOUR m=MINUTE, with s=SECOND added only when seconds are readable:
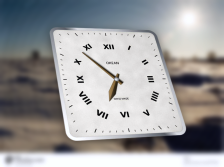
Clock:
h=6 m=53
